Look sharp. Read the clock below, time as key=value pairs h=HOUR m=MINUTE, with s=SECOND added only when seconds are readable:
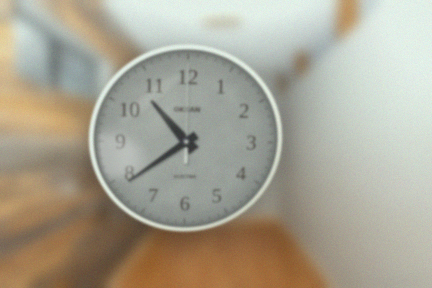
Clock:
h=10 m=39 s=0
